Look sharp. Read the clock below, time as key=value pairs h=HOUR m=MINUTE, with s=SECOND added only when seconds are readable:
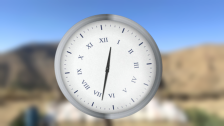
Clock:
h=12 m=33
